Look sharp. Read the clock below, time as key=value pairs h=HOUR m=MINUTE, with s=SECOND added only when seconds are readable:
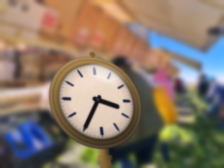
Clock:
h=3 m=35
